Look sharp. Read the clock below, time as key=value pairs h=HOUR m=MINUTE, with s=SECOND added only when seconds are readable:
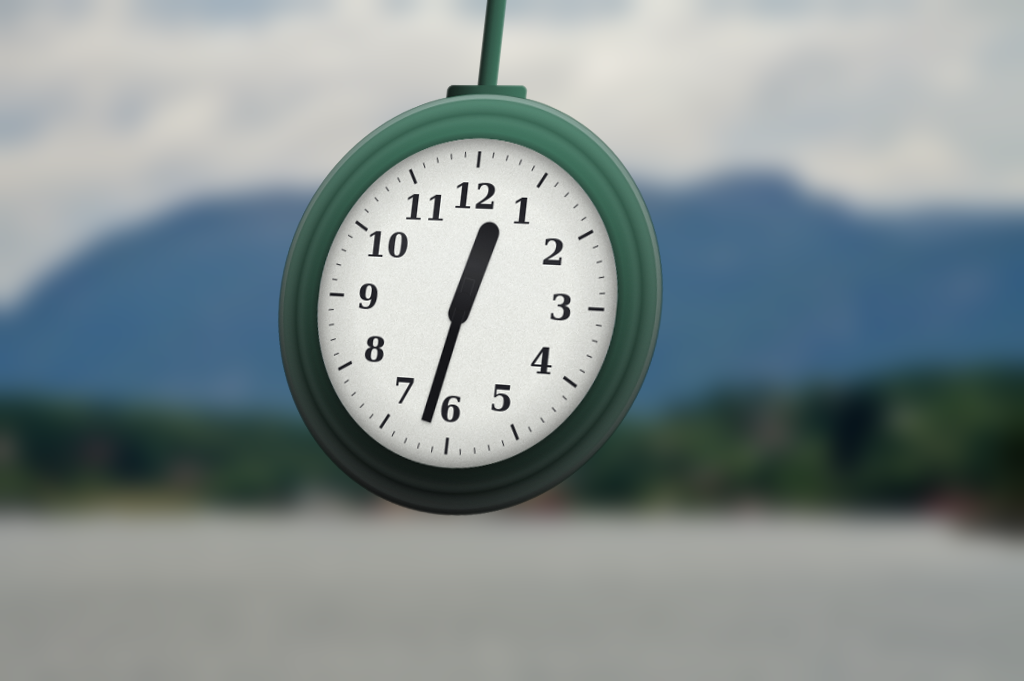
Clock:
h=12 m=32
